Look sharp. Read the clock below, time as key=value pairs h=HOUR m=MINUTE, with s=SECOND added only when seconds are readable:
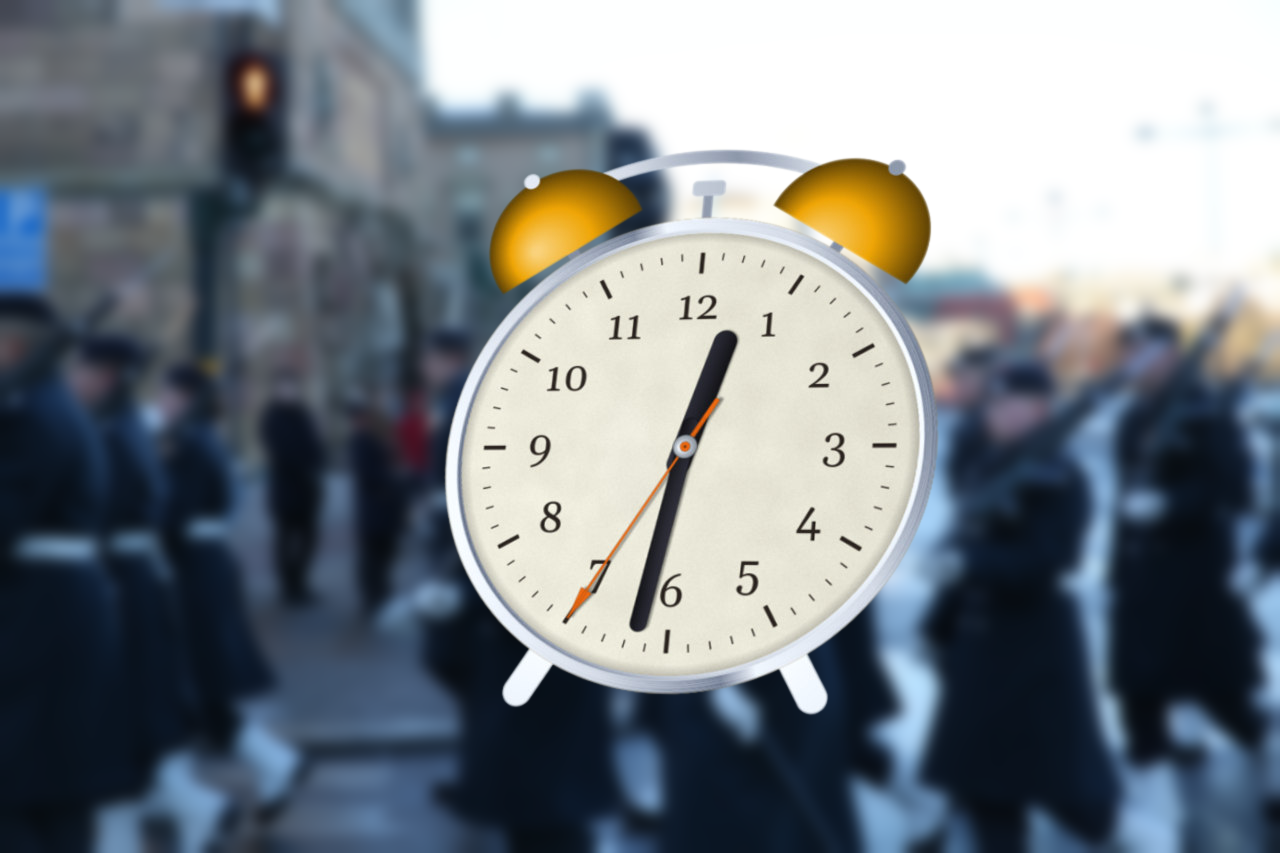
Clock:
h=12 m=31 s=35
